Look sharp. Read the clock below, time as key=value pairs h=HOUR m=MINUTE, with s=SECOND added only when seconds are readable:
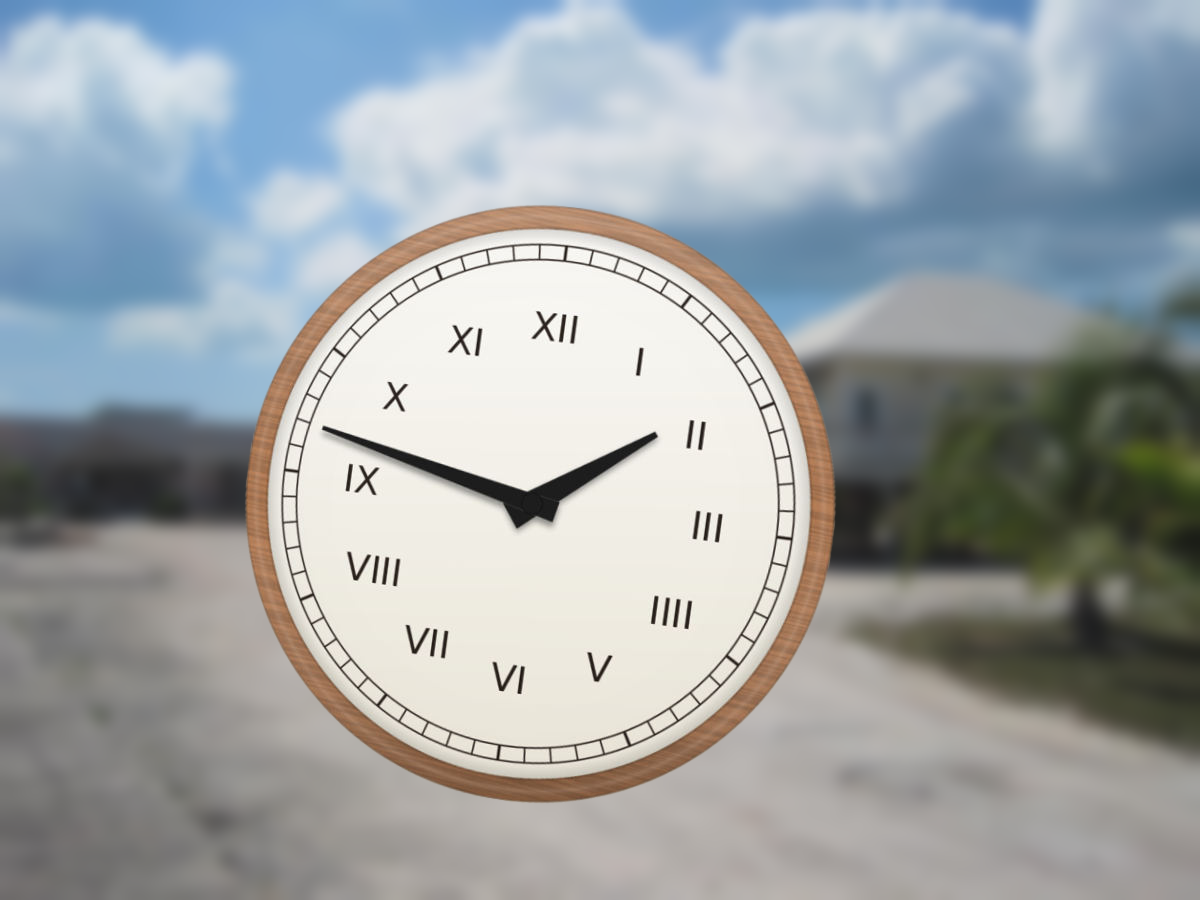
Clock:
h=1 m=47
